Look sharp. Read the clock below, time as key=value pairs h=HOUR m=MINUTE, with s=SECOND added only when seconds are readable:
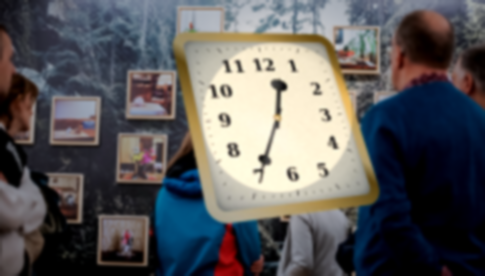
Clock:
h=12 m=35
